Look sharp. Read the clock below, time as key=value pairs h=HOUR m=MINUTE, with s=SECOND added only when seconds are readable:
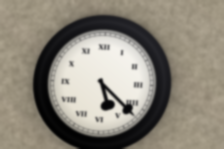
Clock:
h=5 m=22
